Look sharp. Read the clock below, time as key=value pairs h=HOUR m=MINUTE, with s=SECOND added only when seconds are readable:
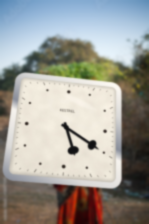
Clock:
h=5 m=20
